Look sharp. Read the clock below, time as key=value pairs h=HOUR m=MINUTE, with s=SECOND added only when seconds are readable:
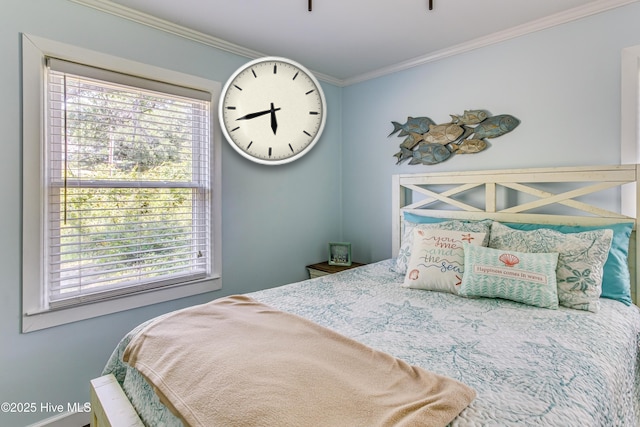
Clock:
h=5 m=42
